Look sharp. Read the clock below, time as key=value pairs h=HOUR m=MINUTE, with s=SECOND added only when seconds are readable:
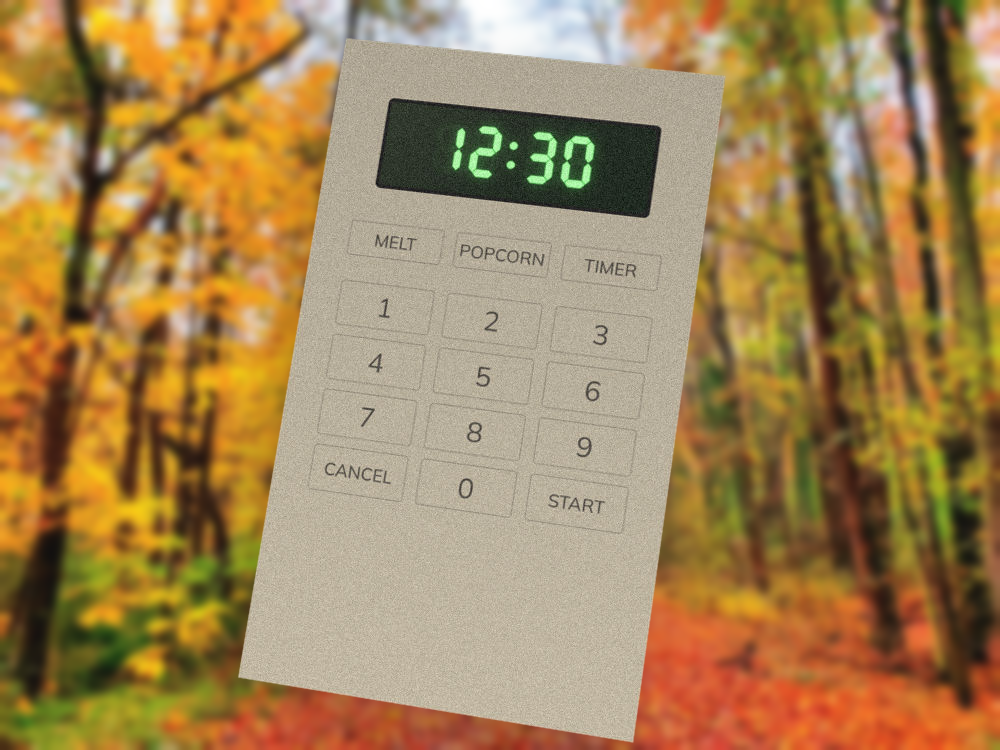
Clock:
h=12 m=30
